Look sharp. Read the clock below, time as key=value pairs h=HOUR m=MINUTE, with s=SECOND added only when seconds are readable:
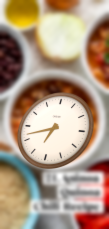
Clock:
h=6 m=42
